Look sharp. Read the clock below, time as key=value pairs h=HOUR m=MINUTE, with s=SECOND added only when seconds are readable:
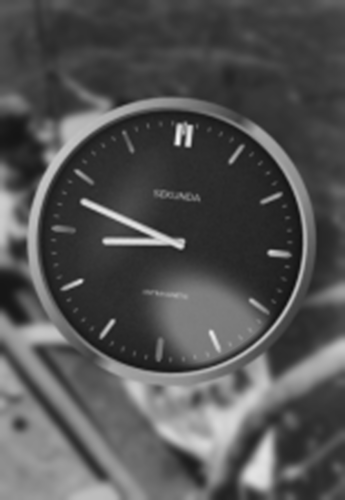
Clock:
h=8 m=48
